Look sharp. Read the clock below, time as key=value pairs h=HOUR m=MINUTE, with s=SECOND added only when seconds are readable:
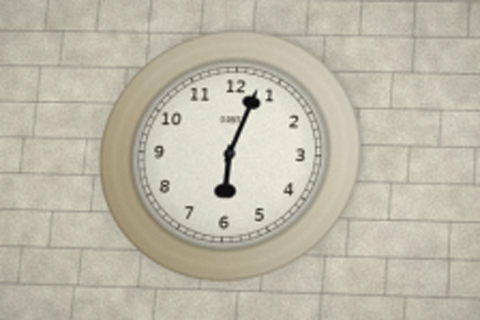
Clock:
h=6 m=3
